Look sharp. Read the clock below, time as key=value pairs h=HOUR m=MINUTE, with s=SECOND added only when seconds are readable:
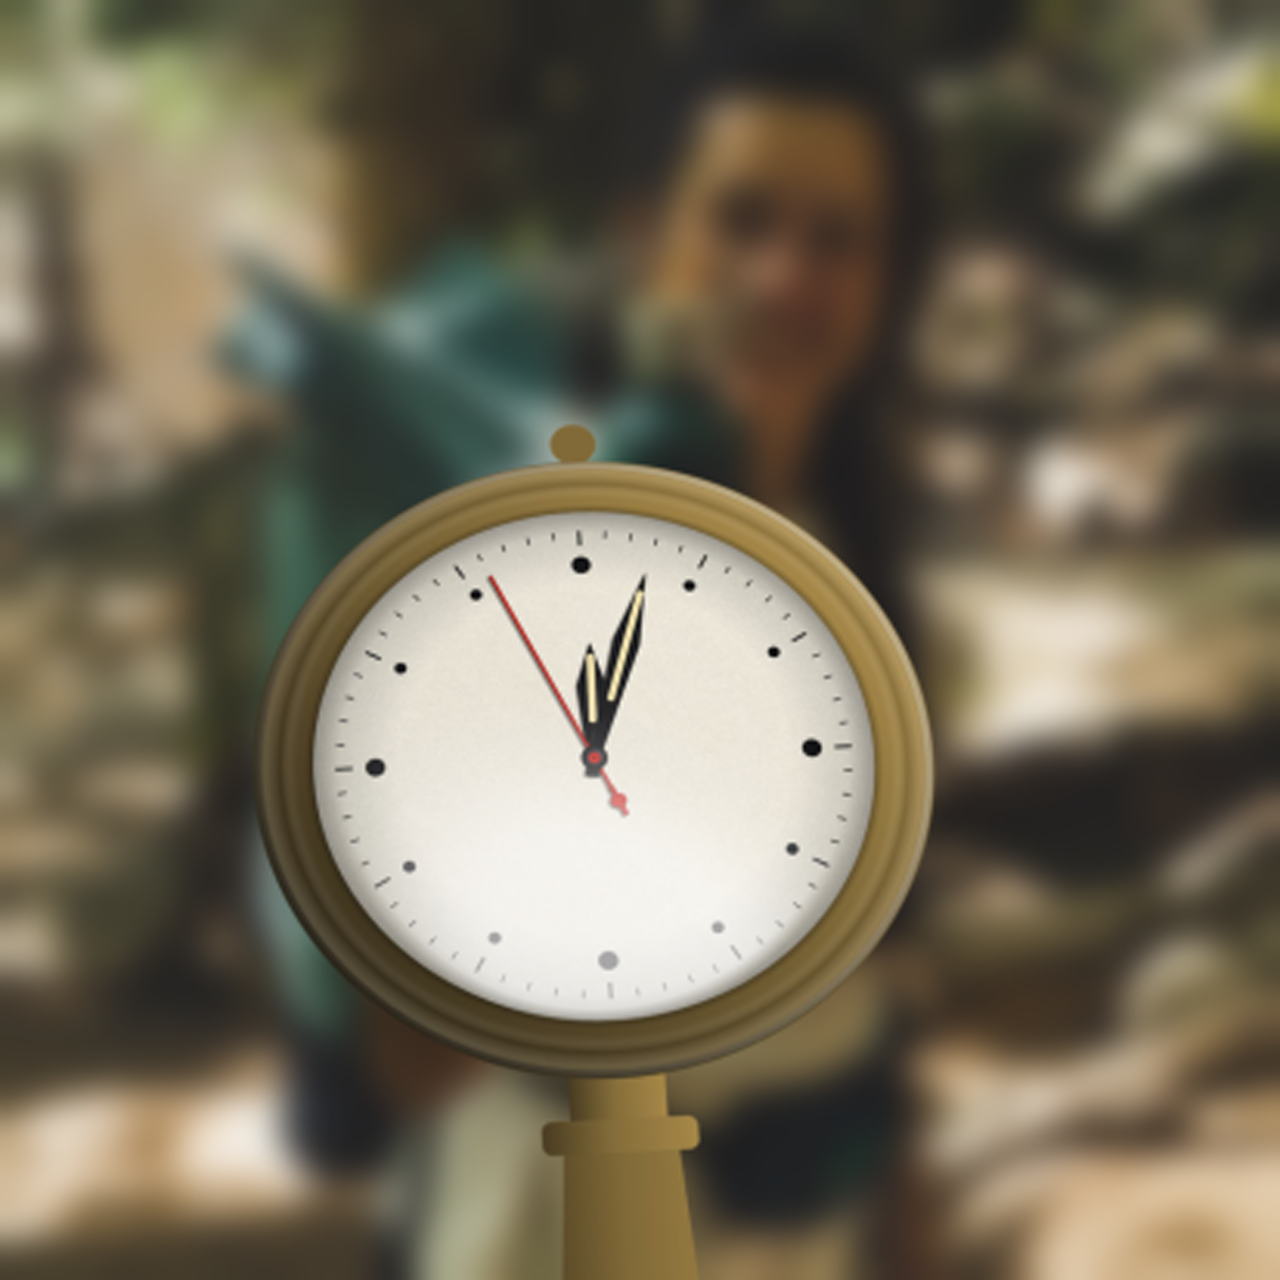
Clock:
h=12 m=2 s=56
